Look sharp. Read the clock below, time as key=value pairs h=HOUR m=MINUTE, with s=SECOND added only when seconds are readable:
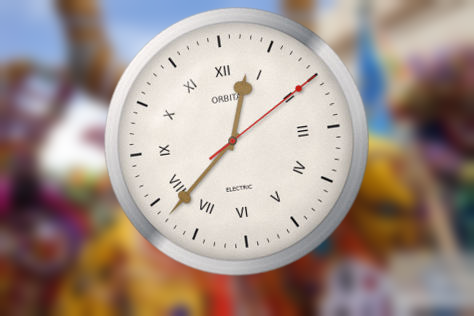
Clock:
h=12 m=38 s=10
